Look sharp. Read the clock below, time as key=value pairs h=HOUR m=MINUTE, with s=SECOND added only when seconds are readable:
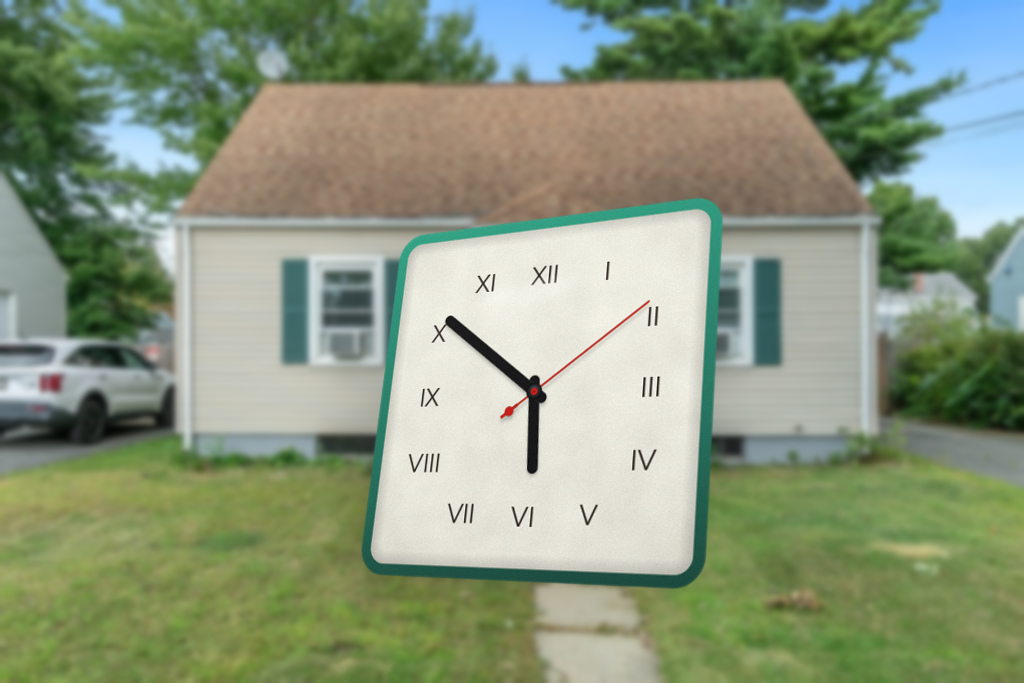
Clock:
h=5 m=51 s=9
